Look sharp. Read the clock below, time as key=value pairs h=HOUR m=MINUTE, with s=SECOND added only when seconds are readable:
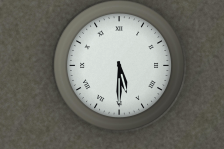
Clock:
h=5 m=30
